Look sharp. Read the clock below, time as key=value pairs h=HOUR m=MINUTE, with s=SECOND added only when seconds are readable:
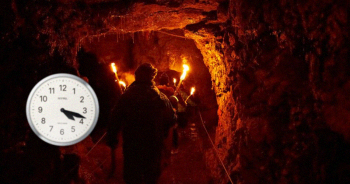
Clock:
h=4 m=18
